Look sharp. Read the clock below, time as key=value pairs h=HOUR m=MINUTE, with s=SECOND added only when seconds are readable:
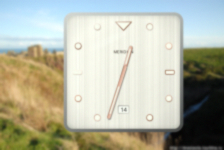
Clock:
h=12 m=33
